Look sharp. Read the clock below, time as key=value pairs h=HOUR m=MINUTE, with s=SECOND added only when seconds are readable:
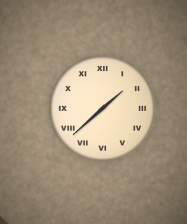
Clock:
h=1 m=38
